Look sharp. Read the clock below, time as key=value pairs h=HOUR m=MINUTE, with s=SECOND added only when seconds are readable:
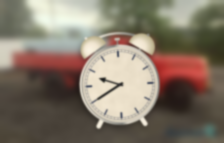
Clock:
h=9 m=40
